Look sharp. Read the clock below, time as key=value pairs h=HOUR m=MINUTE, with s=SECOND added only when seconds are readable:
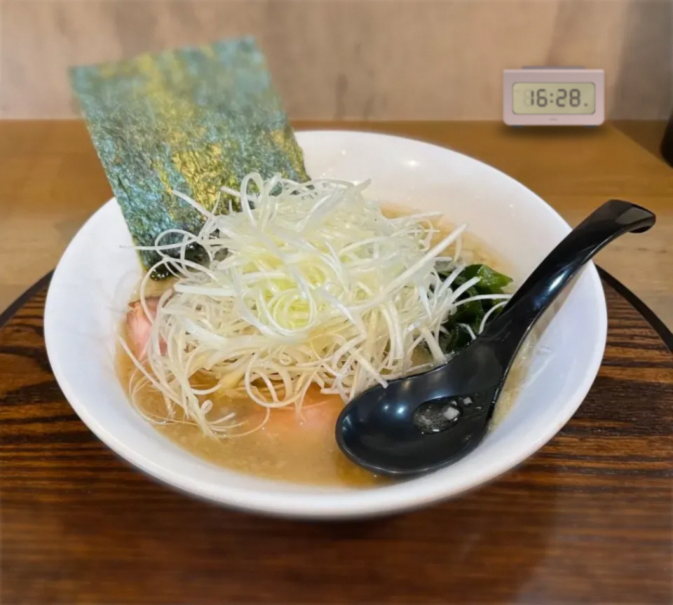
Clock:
h=16 m=28
